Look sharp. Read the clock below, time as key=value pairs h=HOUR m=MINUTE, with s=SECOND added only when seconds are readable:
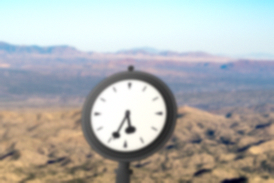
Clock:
h=5 m=34
